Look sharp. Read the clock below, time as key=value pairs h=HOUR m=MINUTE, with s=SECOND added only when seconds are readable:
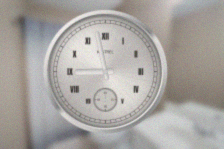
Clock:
h=8 m=58
